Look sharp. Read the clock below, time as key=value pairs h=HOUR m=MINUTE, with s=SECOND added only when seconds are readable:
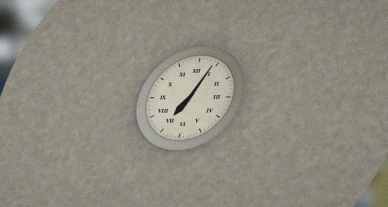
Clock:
h=7 m=4
